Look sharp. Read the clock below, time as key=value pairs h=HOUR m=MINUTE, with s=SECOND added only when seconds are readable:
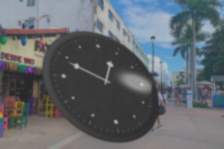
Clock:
h=12 m=49
